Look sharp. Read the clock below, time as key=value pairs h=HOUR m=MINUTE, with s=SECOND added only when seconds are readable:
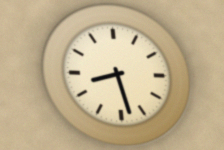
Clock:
h=8 m=28
